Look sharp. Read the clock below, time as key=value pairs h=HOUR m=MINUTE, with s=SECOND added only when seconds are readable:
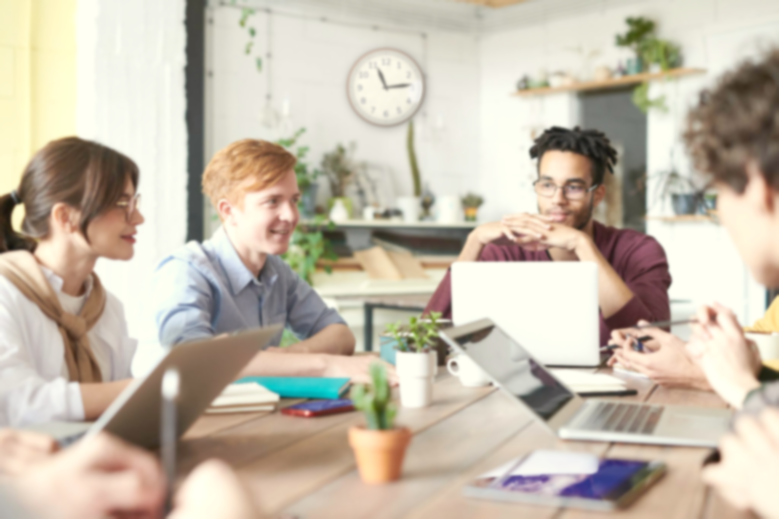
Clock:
h=11 m=14
